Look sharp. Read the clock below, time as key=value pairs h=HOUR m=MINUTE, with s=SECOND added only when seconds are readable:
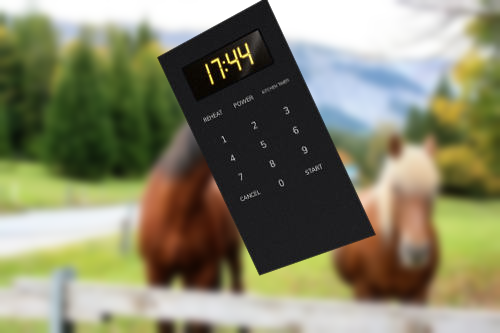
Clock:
h=17 m=44
